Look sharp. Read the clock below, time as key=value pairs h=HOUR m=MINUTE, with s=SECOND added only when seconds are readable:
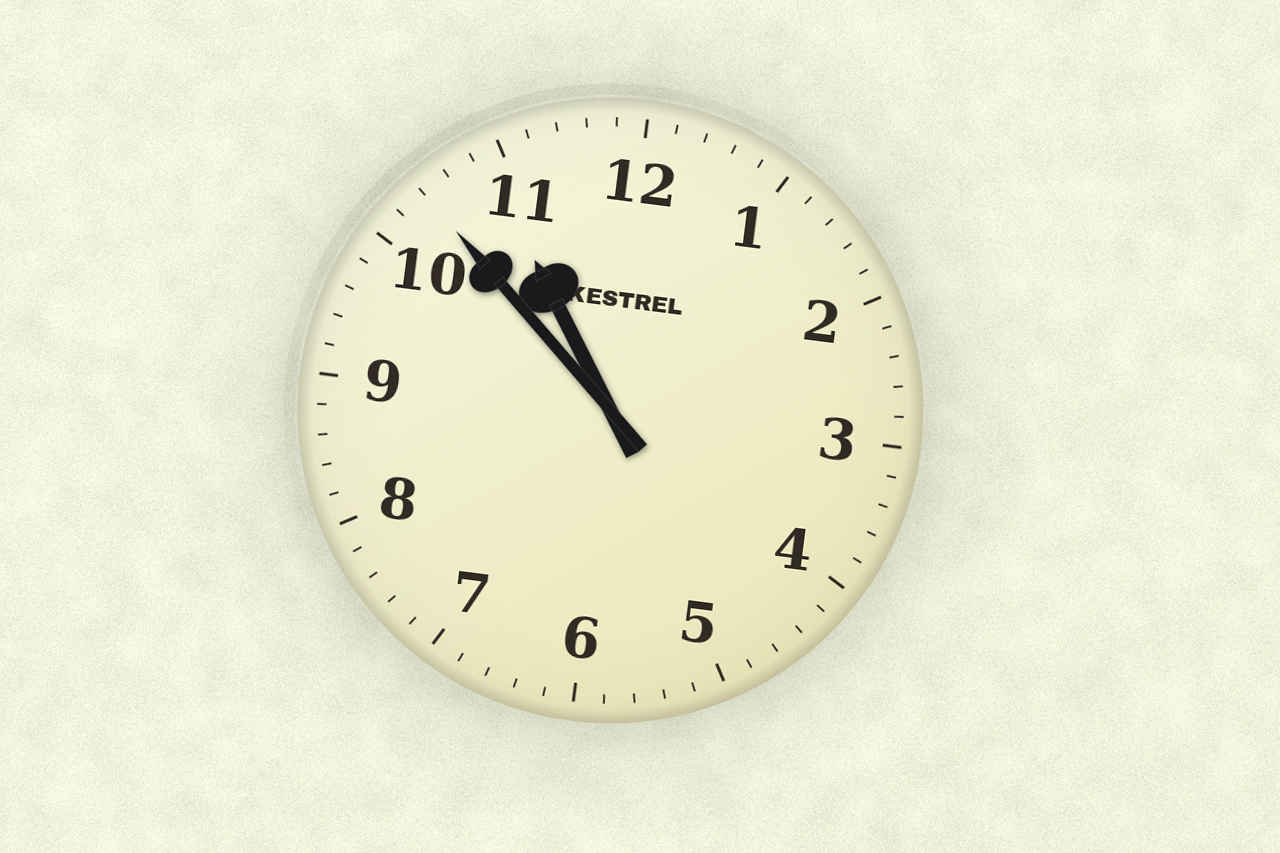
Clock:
h=10 m=52
